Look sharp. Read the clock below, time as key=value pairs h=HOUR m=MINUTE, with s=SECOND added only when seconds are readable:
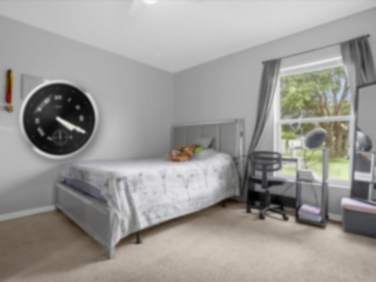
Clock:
h=4 m=20
